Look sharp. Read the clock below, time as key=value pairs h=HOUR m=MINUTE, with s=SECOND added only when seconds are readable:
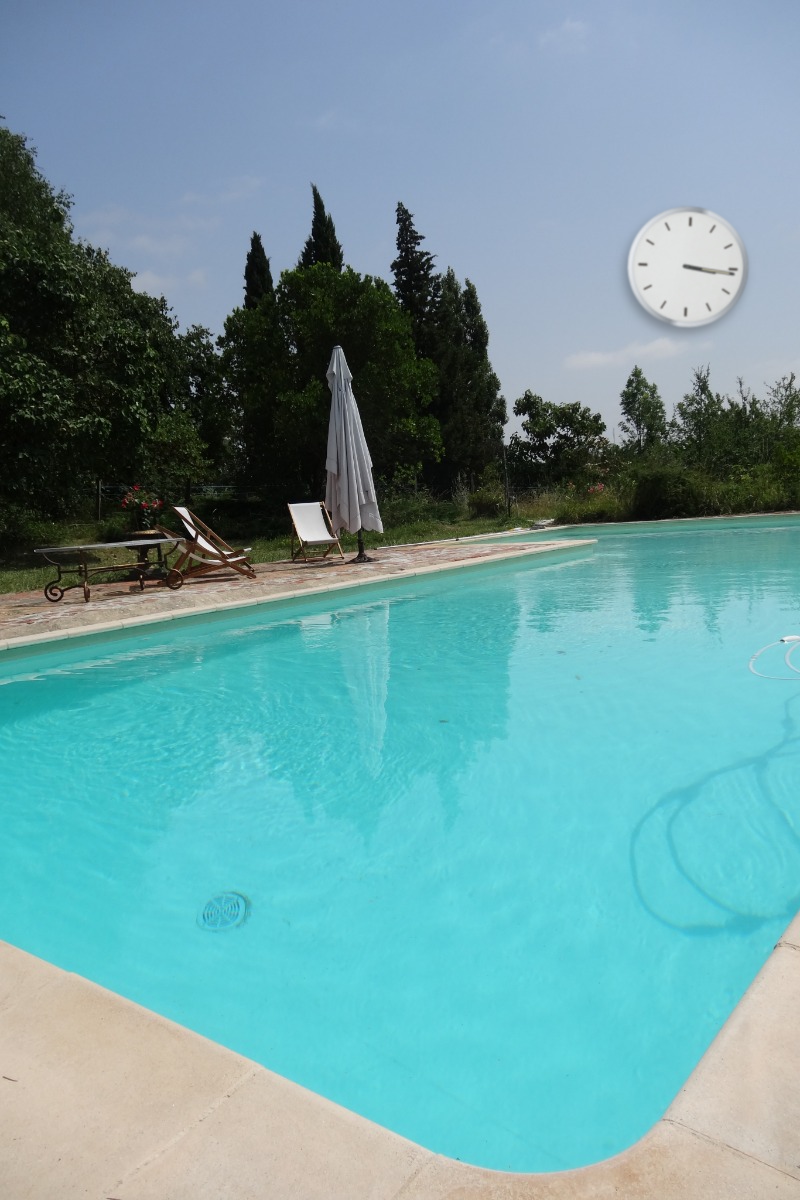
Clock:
h=3 m=16
